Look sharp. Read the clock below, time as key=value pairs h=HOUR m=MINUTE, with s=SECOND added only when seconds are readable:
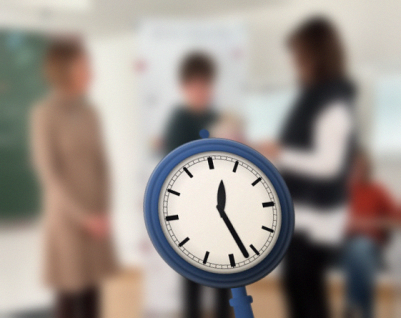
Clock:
h=12 m=27
